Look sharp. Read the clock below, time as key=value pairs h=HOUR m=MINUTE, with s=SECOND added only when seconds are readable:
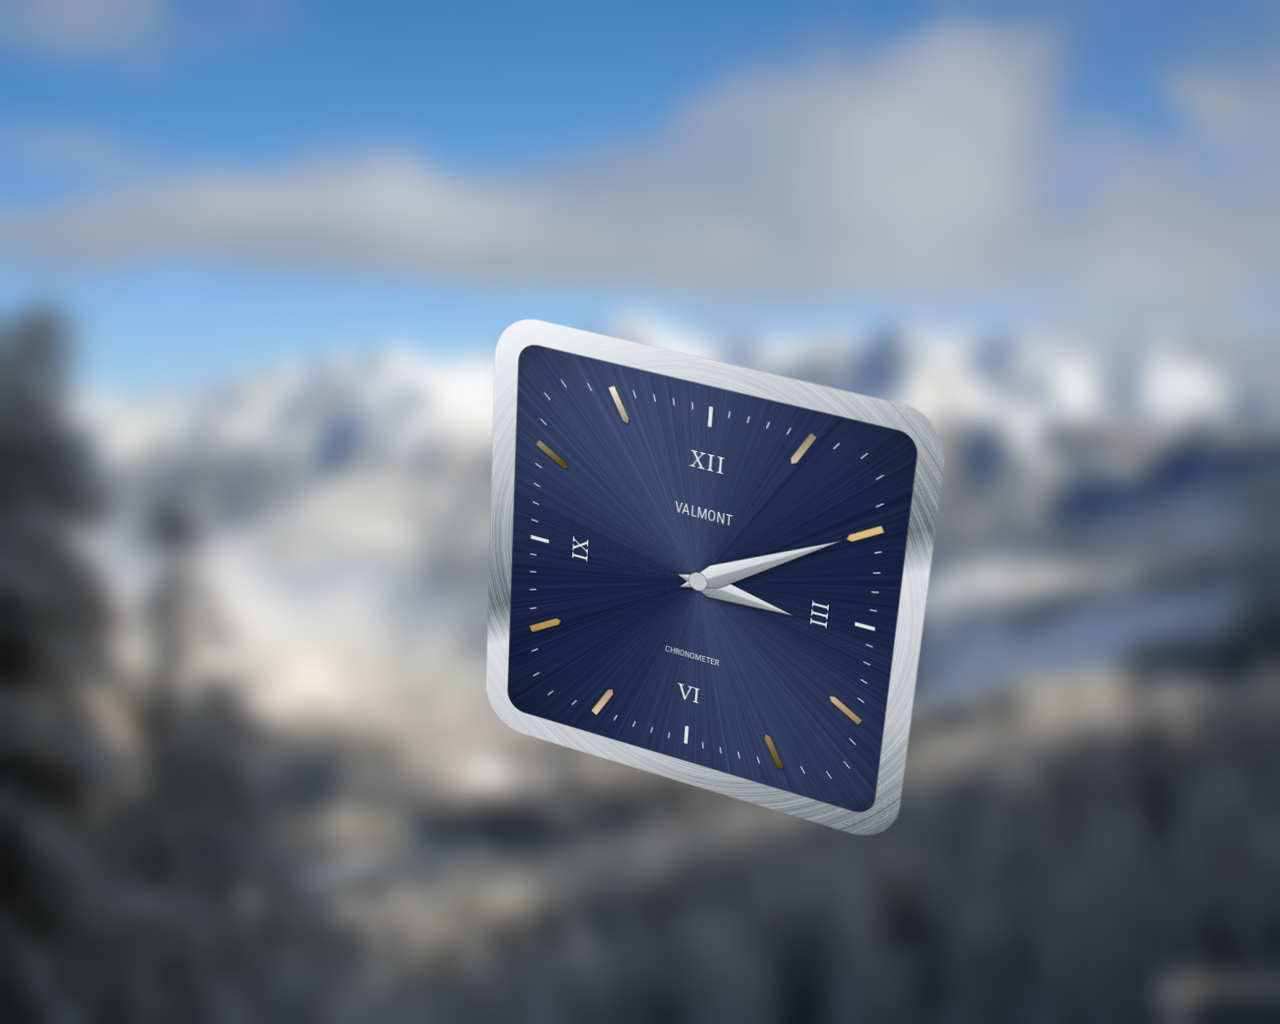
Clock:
h=3 m=10
